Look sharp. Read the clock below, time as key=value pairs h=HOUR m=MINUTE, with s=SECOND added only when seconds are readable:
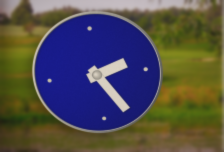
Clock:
h=2 m=25
